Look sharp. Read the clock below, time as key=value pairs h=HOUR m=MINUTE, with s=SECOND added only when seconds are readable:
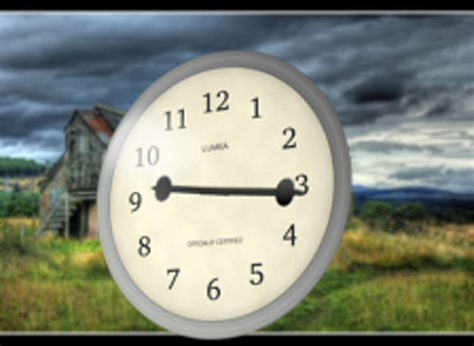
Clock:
h=9 m=16
